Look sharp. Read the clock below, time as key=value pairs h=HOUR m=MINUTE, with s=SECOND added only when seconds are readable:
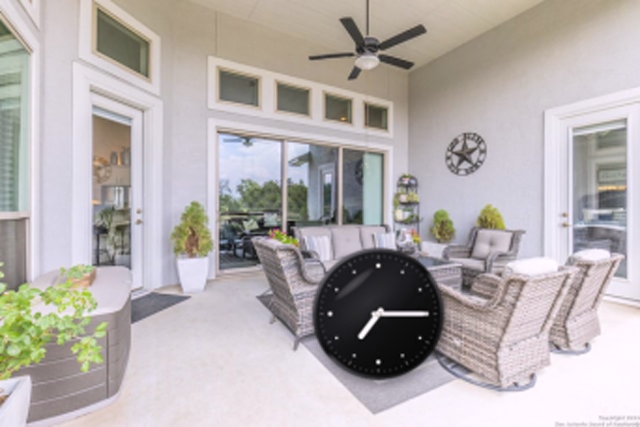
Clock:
h=7 m=15
